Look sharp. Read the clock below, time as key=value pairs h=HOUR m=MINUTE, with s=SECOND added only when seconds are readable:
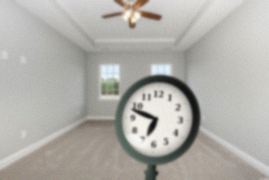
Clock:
h=6 m=48
